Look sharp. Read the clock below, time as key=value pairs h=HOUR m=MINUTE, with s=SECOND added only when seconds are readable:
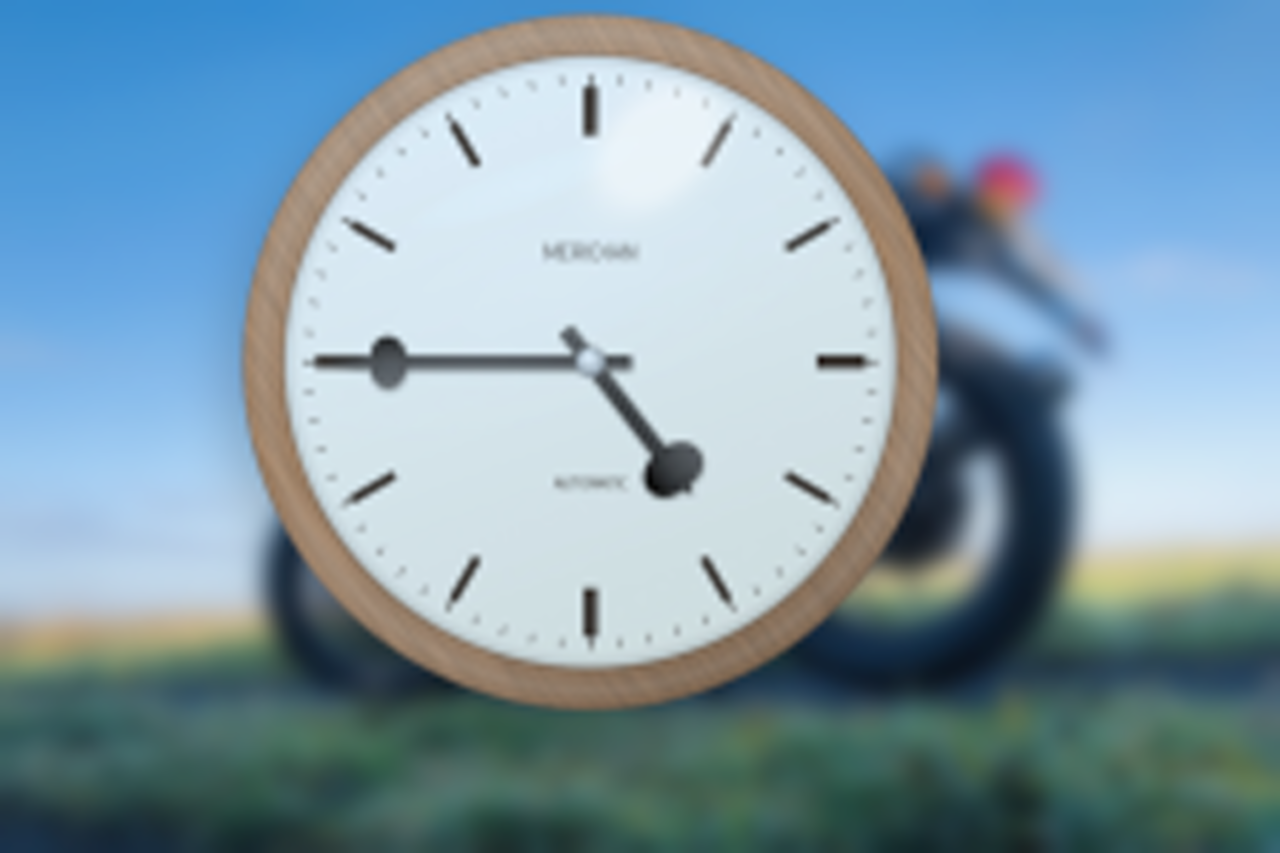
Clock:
h=4 m=45
